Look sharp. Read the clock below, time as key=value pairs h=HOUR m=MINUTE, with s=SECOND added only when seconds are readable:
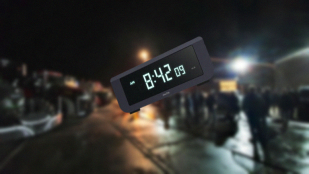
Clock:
h=8 m=42 s=9
